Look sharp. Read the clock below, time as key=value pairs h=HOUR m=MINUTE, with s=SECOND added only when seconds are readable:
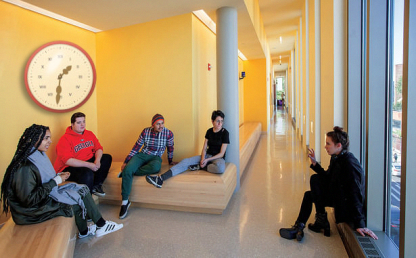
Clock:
h=1 m=31
